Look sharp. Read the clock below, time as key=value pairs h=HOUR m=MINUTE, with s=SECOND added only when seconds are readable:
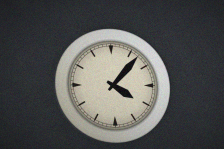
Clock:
h=4 m=7
